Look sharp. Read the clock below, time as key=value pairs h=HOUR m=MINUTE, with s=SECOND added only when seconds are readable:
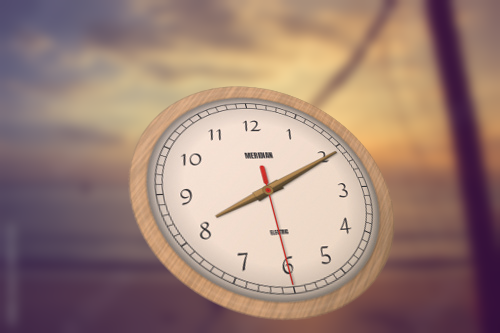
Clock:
h=8 m=10 s=30
